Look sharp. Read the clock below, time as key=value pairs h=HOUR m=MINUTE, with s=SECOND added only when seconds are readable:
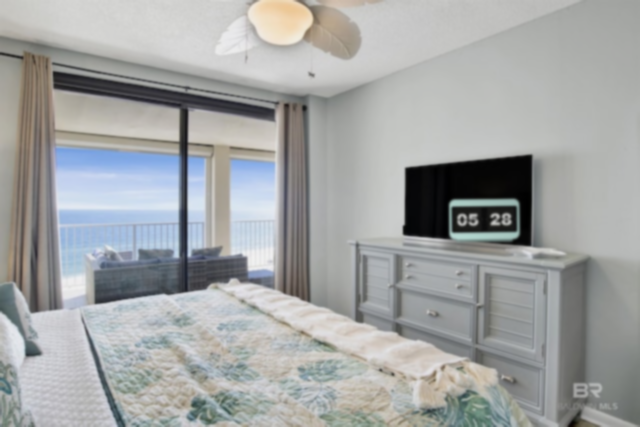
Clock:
h=5 m=28
